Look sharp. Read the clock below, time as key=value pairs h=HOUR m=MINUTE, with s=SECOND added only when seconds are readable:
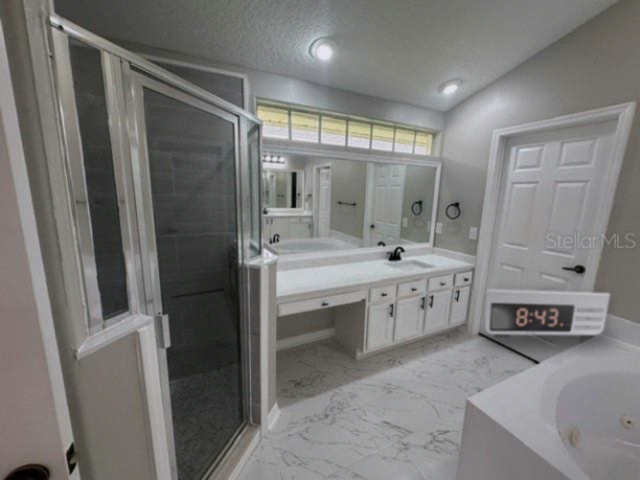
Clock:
h=8 m=43
